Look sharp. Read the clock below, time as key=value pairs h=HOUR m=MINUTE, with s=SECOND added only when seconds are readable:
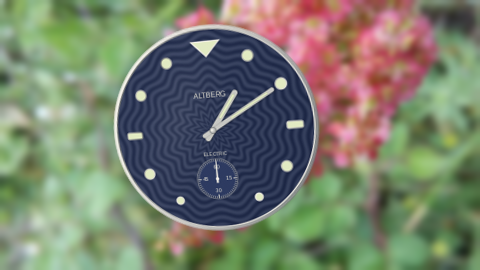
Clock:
h=1 m=10
